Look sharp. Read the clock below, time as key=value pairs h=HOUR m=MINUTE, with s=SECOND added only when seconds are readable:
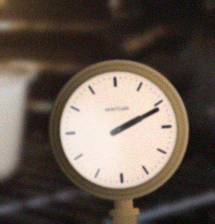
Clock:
h=2 m=11
